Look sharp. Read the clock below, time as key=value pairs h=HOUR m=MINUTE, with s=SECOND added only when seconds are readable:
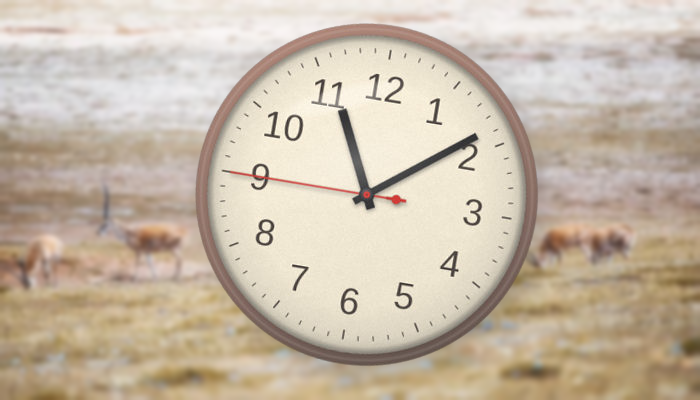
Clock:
h=11 m=8 s=45
